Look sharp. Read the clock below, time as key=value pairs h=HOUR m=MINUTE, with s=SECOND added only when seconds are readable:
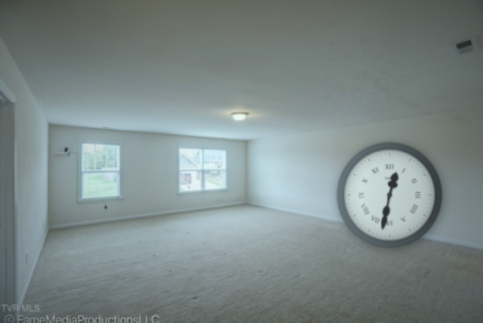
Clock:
h=12 m=32
